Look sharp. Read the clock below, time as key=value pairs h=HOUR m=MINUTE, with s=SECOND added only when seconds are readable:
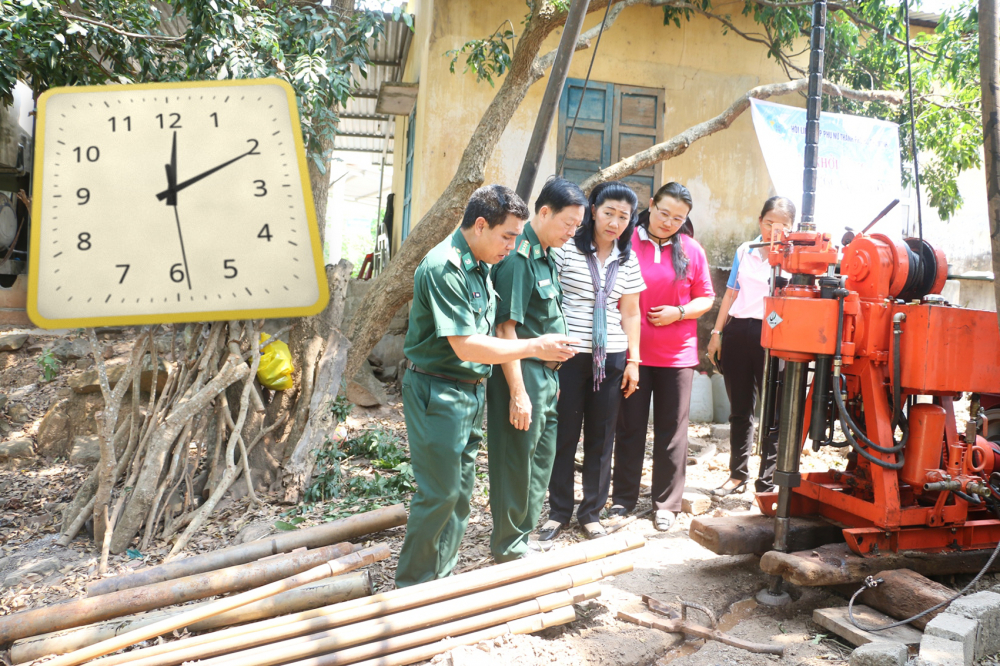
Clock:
h=12 m=10 s=29
